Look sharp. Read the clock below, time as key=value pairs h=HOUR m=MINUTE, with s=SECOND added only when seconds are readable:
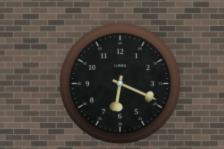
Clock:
h=6 m=19
